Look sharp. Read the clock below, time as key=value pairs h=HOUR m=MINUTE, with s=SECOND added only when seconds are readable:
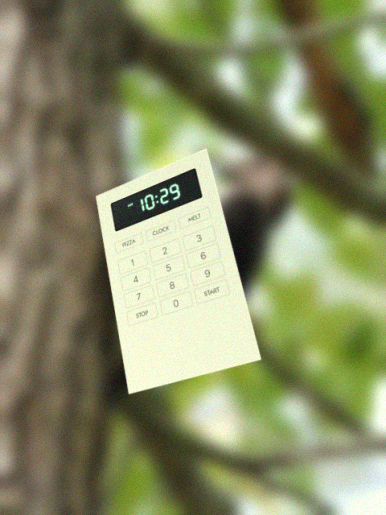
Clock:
h=10 m=29
